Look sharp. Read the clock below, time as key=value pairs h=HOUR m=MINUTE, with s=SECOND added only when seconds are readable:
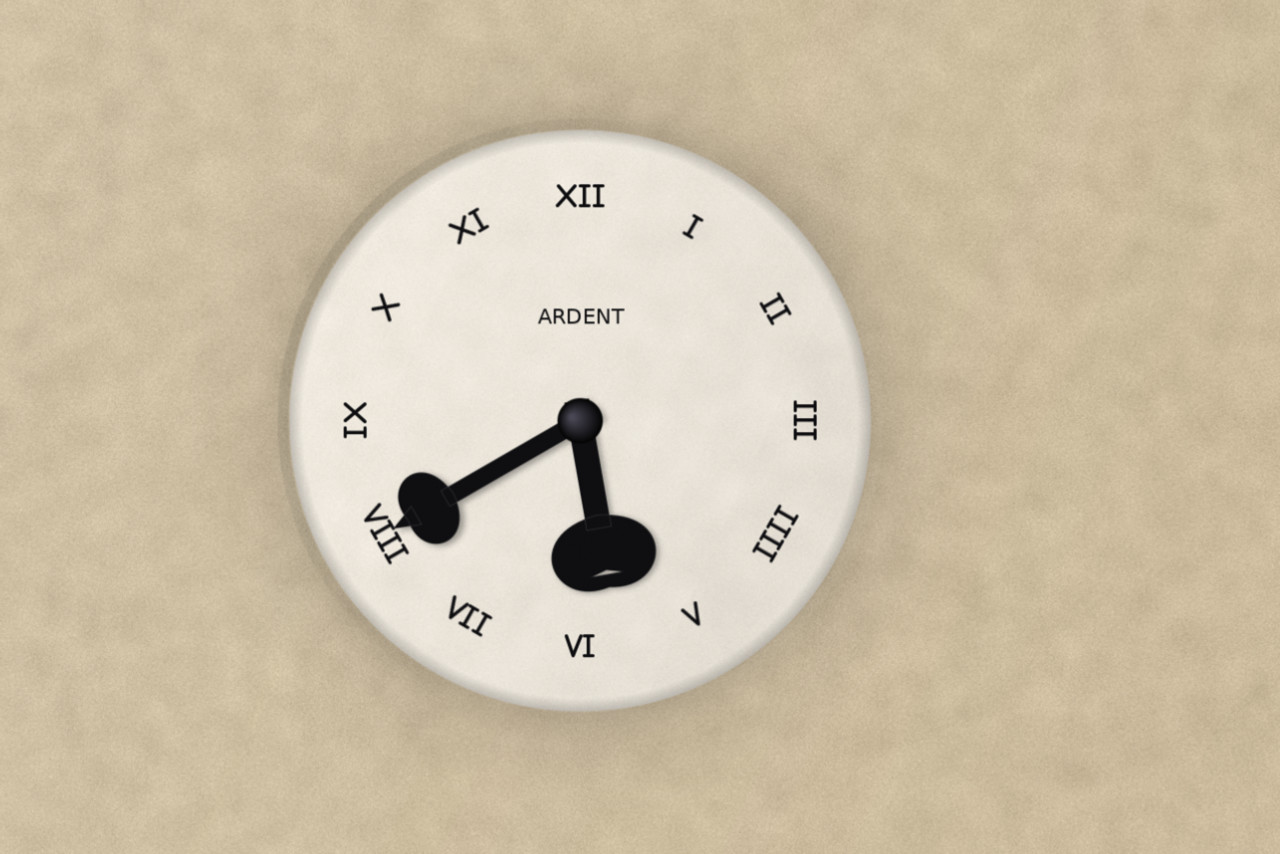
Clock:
h=5 m=40
